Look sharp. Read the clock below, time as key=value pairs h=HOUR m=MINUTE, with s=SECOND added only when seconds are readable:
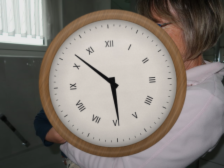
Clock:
h=5 m=52
